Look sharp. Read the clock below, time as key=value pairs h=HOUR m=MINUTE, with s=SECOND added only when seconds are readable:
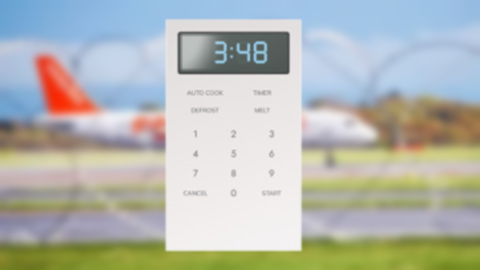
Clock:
h=3 m=48
